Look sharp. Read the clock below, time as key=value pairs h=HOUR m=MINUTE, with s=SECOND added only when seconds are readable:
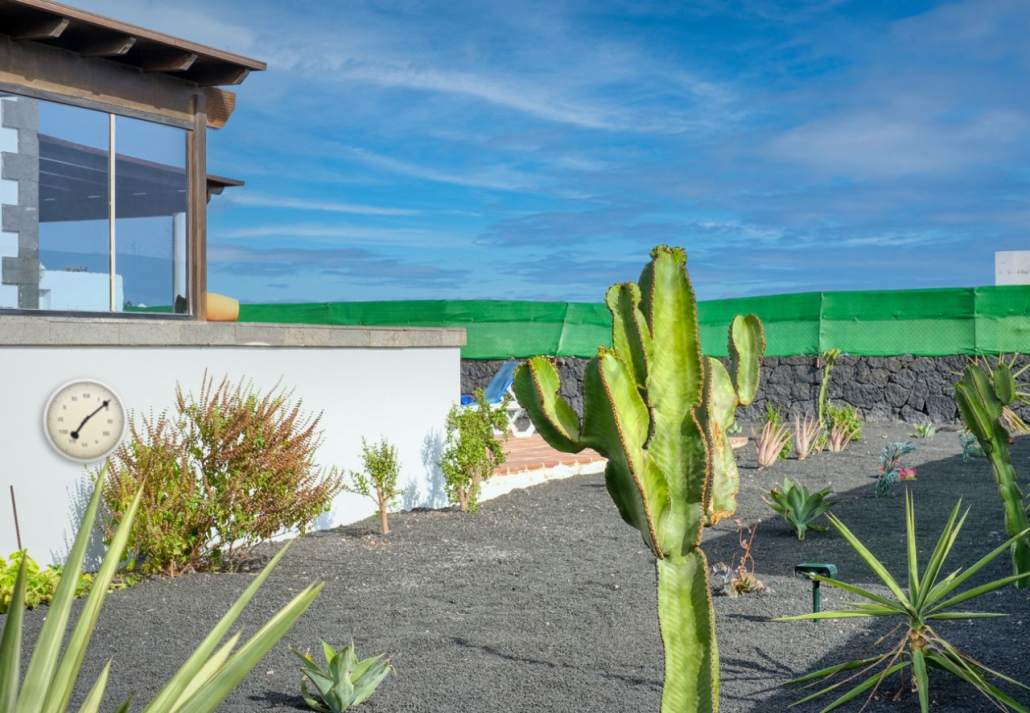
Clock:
h=7 m=8
